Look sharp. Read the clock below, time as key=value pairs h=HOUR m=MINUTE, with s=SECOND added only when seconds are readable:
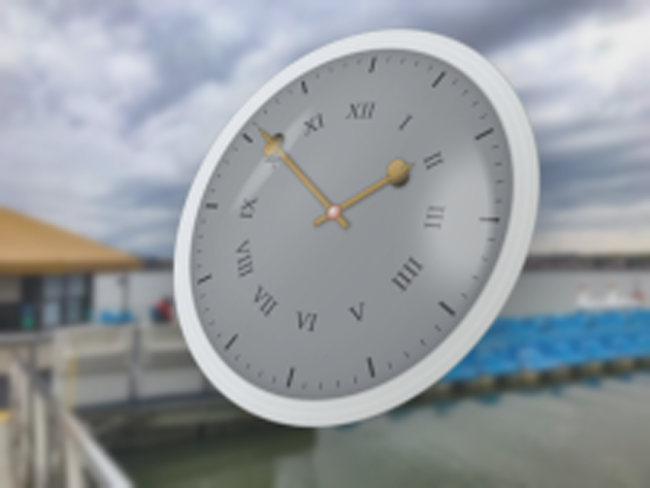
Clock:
h=1 m=51
